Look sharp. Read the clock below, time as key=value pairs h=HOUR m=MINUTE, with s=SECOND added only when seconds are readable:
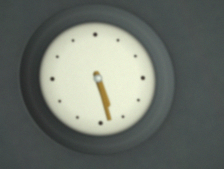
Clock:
h=5 m=28
